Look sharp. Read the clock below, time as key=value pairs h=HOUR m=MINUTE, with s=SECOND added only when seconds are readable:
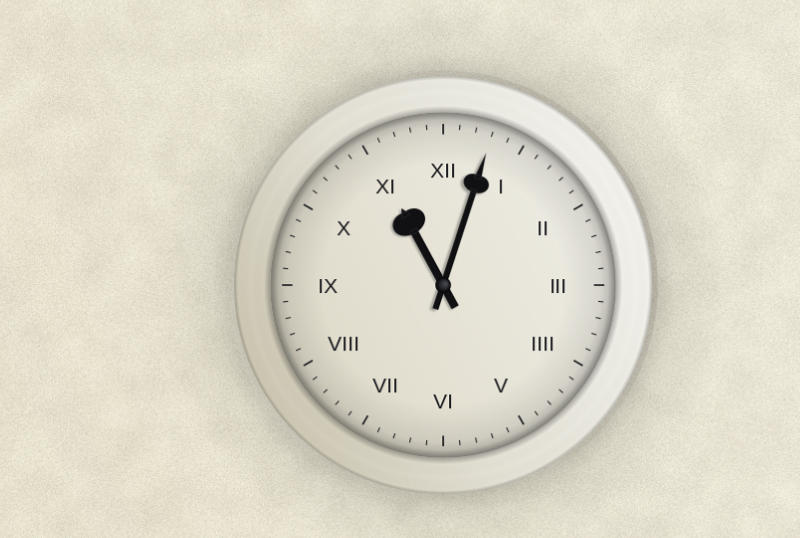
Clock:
h=11 m=3
